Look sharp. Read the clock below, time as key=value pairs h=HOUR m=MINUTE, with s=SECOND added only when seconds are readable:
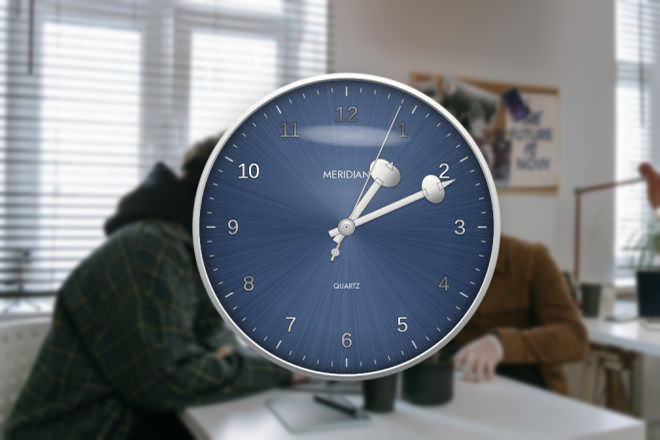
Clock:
h=1 m=11 s=4
